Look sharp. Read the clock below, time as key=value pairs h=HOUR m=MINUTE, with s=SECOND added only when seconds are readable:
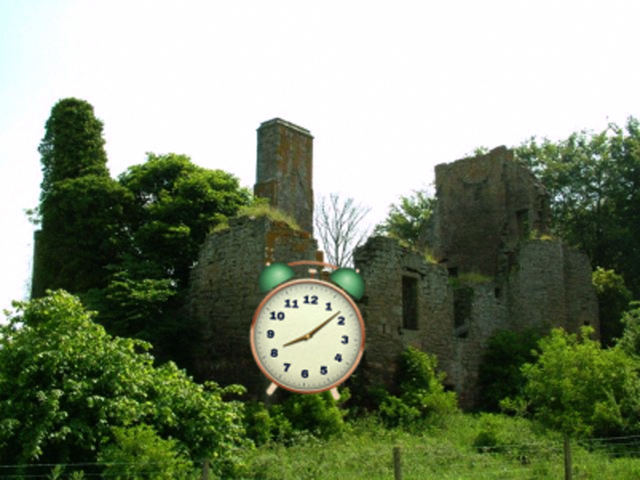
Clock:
h=8 m=8
